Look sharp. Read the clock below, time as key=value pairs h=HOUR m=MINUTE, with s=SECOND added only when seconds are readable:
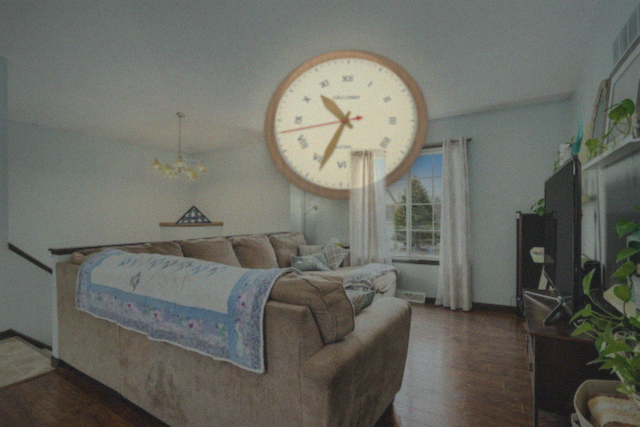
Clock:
h=10 m=33 s=43
